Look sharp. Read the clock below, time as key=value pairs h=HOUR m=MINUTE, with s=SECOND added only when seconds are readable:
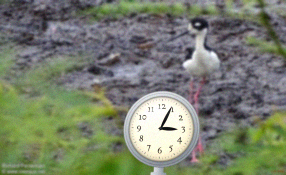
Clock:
h=3 m=4
